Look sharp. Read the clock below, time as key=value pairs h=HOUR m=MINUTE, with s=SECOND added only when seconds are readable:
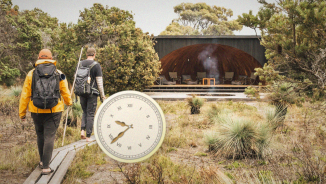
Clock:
h=9 m=38
